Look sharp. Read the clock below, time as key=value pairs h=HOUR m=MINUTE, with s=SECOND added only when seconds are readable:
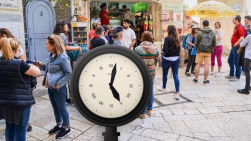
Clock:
h=5 m=2
